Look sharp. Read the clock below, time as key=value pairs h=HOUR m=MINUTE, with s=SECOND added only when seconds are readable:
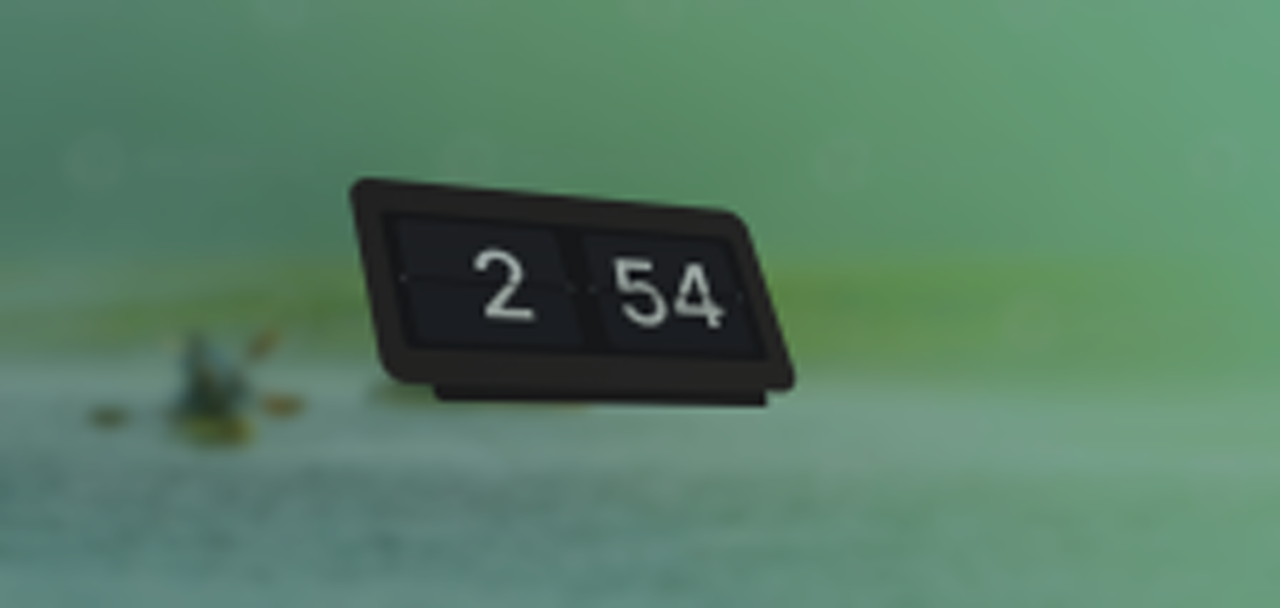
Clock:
h=2 m=54
